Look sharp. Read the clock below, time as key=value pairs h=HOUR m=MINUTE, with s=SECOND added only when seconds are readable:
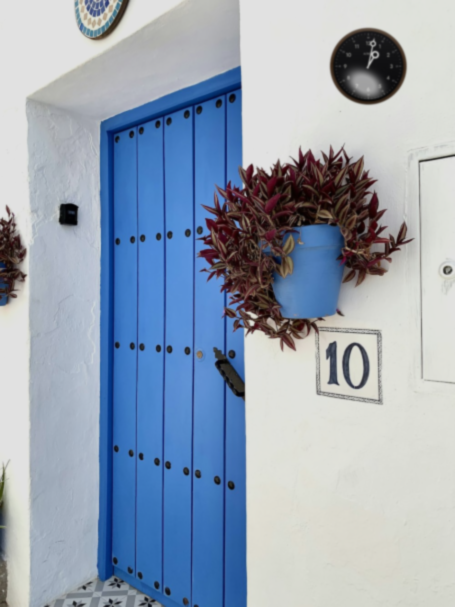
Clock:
h=1 m=2
